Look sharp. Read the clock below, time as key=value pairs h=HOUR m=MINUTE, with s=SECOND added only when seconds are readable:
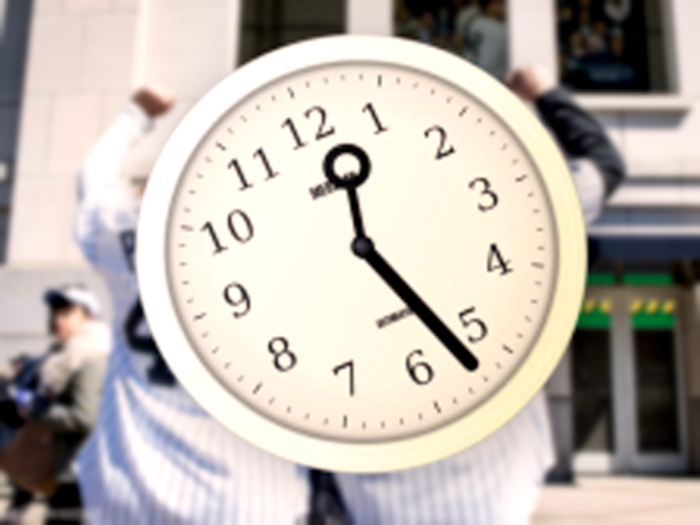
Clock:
h=12 m=27
